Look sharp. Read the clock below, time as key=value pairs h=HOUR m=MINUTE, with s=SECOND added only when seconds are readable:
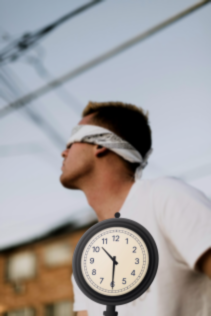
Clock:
h=10 m=30
